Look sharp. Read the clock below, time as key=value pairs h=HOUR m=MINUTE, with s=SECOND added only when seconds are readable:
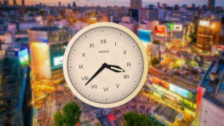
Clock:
h=3 m=38
